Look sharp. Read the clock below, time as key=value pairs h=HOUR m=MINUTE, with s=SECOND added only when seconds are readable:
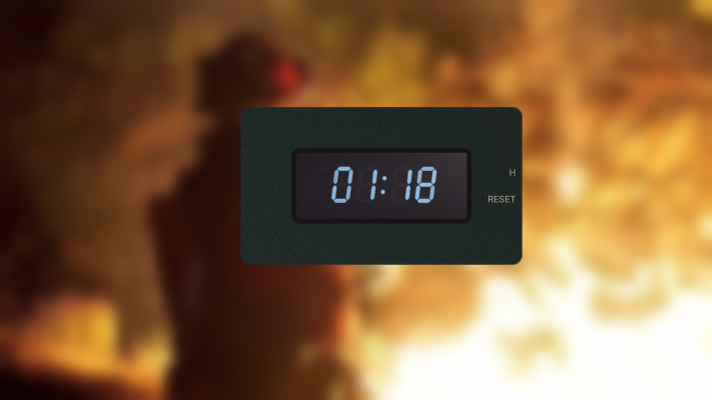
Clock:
h=1 m=18
